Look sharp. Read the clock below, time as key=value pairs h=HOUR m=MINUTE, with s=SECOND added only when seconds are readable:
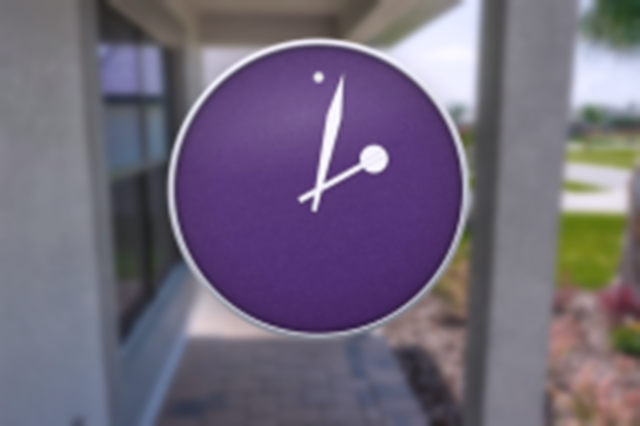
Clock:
h=2 m=2
